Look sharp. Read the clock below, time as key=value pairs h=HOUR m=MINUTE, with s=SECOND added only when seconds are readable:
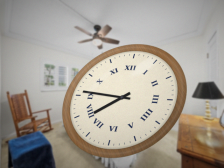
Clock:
h=7 m=46
